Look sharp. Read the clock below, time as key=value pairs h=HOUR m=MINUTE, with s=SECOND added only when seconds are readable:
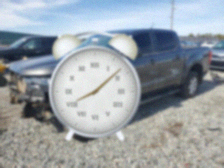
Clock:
h=8 m=8
